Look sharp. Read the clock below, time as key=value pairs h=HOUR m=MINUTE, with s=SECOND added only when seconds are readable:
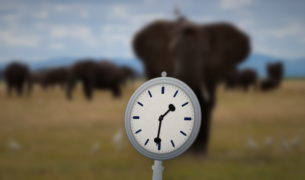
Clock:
h=1 m=31
